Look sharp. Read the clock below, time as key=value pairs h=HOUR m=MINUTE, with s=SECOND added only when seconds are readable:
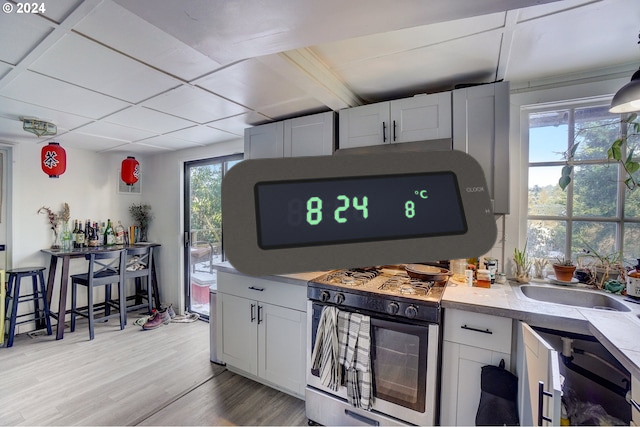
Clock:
h=8 m=24
